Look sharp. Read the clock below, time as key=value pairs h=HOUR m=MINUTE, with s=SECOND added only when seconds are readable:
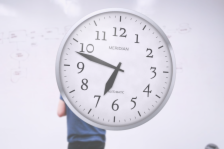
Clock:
h=6 m=48
